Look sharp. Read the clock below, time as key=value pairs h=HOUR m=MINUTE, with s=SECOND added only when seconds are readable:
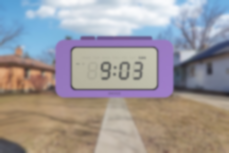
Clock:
h=9 m=3
